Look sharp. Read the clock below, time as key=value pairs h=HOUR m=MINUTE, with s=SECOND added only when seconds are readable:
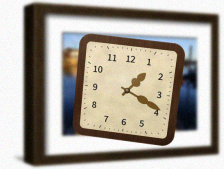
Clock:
h=1 m=19
